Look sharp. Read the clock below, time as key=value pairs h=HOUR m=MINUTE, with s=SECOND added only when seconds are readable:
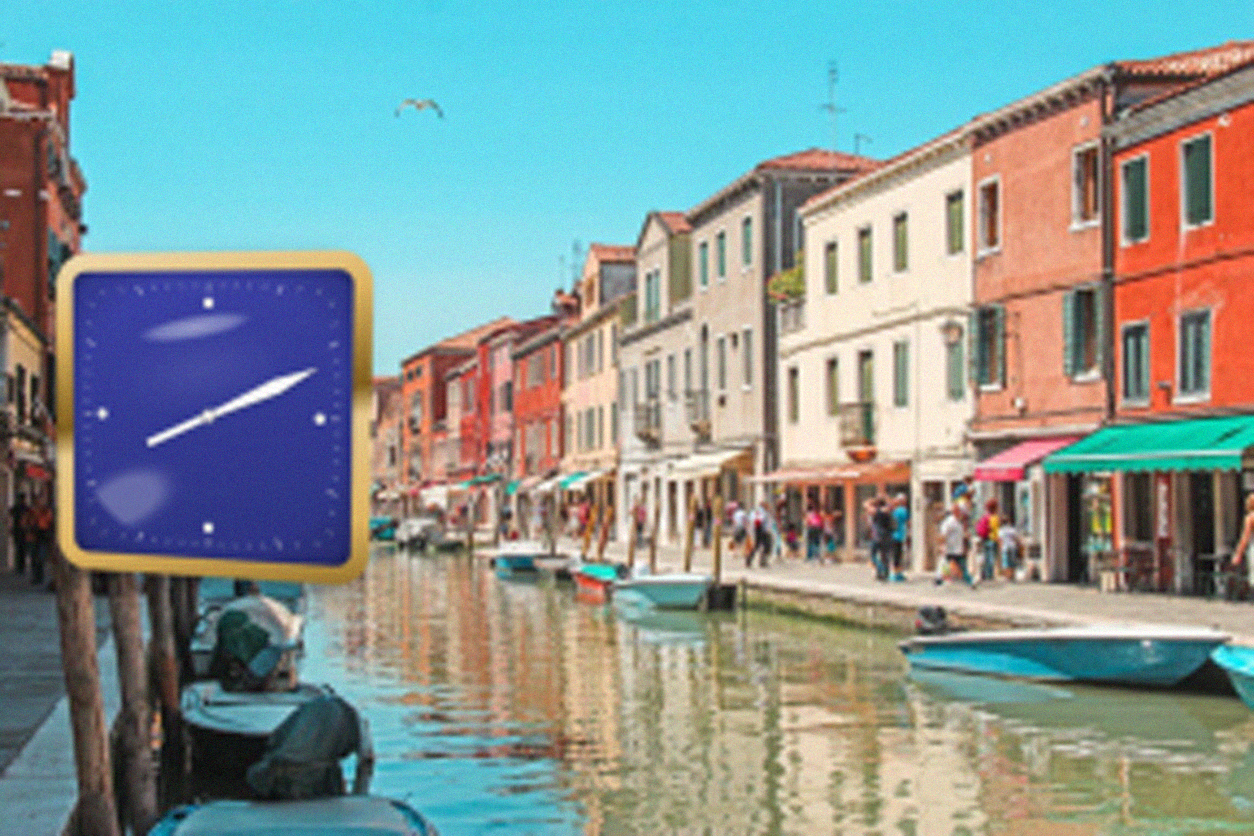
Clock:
h=8 m=11
